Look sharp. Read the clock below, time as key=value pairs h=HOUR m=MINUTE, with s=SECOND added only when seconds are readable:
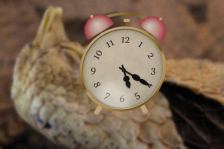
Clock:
h=5 m=20
